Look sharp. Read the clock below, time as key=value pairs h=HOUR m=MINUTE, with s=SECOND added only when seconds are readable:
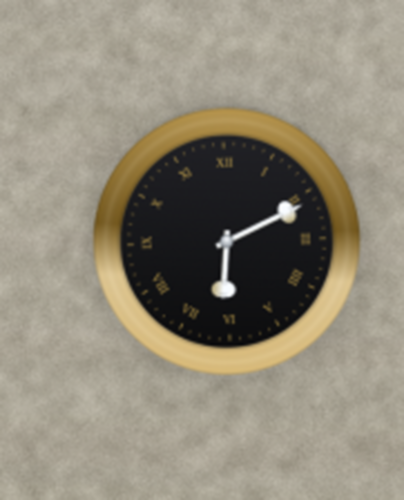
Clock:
h=6 m=11
